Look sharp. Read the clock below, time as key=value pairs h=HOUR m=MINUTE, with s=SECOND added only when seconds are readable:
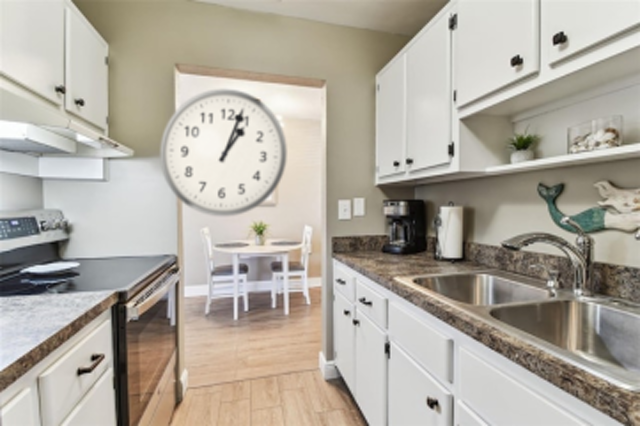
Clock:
h=1 m=3
